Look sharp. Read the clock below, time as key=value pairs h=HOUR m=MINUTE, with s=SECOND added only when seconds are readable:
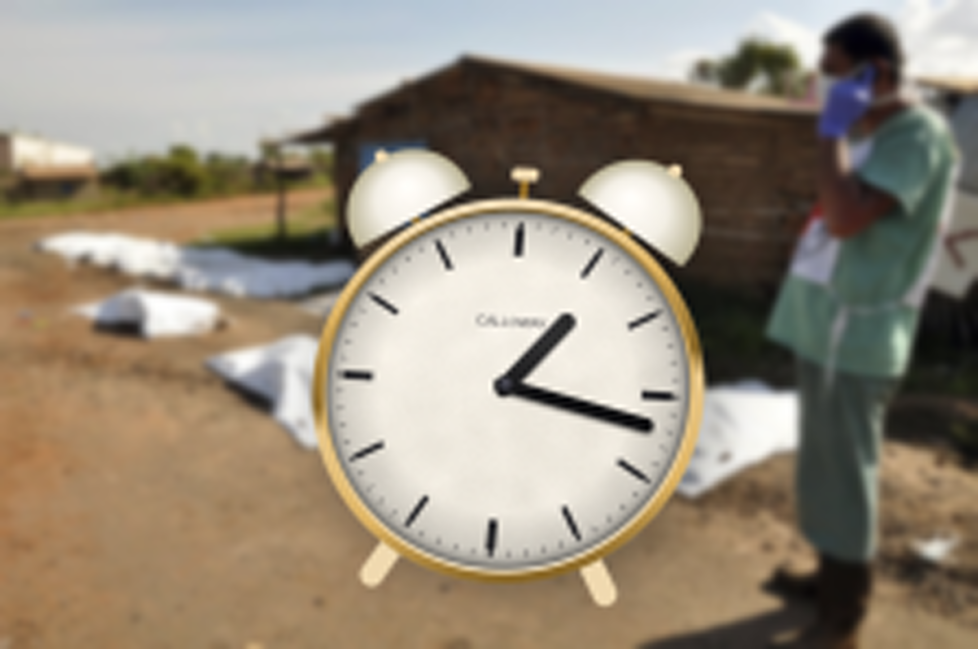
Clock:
h=1 m=17
